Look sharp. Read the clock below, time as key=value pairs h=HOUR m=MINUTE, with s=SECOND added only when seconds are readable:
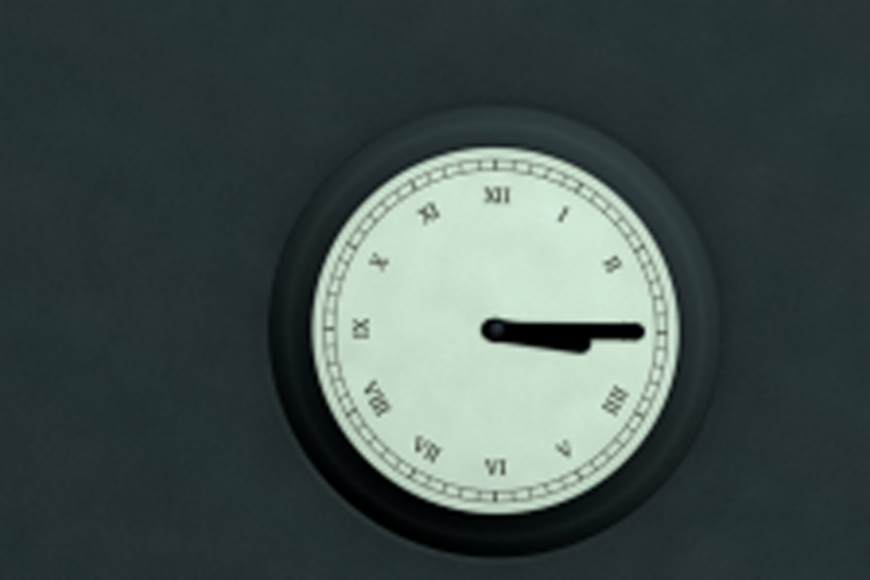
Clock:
h=3 m=15
